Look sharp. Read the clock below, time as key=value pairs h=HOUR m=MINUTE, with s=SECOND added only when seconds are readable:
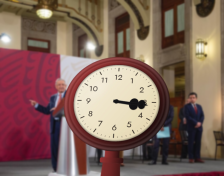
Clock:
h=3 m=16
